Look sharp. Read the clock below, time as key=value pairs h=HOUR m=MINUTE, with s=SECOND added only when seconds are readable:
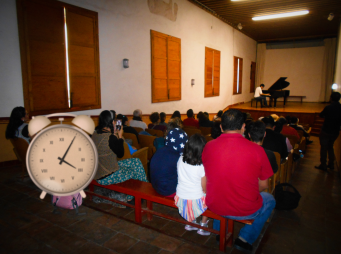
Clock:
h=4 m=5
